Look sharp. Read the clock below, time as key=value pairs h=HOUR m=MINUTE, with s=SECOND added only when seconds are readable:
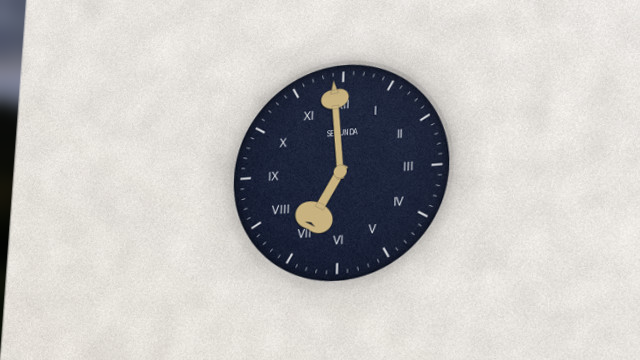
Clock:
h=6 m=59
